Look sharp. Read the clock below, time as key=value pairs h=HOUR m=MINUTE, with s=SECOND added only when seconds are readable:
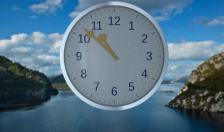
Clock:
h=10 m=52
